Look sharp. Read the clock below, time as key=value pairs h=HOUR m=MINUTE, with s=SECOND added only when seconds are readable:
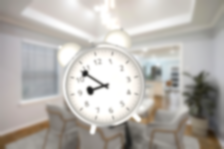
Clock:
h=8 m=53
